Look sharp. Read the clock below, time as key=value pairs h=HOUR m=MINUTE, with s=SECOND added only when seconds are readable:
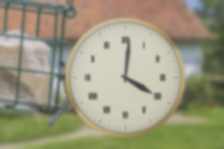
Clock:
h=4 m=1
